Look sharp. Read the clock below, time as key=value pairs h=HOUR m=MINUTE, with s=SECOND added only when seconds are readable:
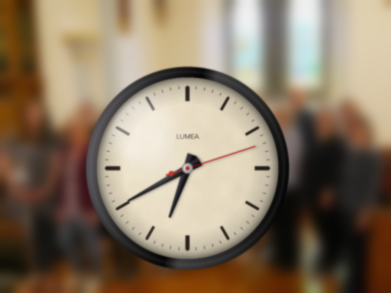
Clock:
h=6 m=40 s=12
